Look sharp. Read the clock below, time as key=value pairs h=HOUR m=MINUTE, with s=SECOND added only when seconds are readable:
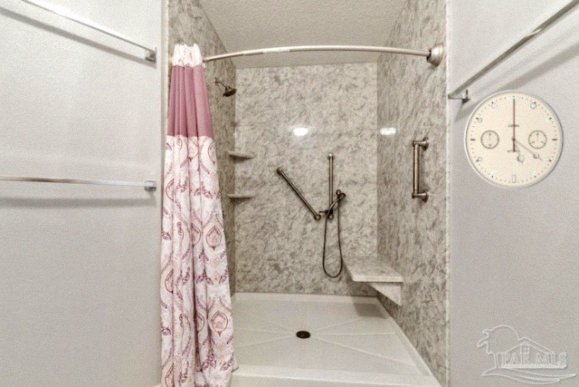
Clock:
h=5 m=21
